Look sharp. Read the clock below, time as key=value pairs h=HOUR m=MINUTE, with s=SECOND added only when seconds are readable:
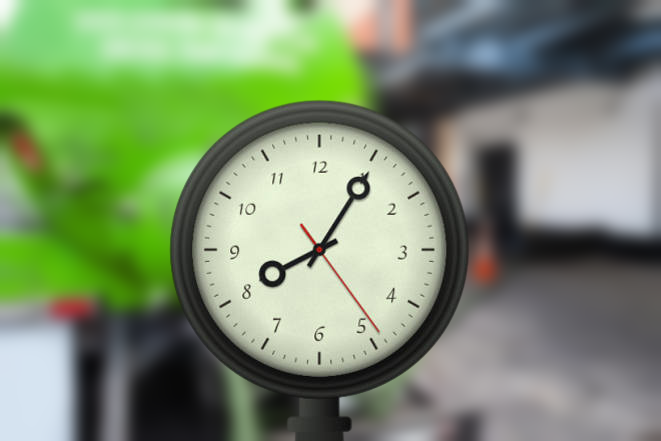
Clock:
h=8 m=5 s=24
